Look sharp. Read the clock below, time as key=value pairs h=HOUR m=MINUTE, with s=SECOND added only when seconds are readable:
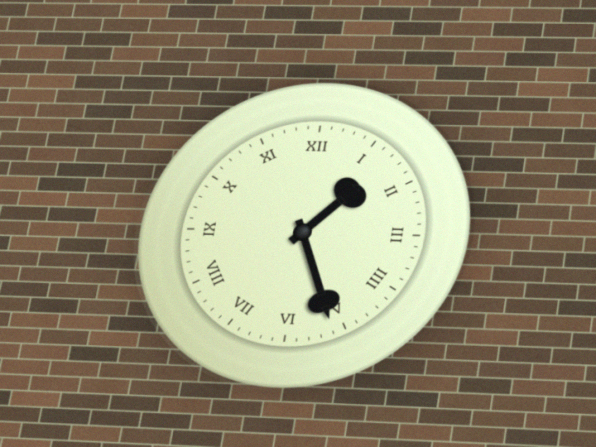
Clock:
h=1 m=26
